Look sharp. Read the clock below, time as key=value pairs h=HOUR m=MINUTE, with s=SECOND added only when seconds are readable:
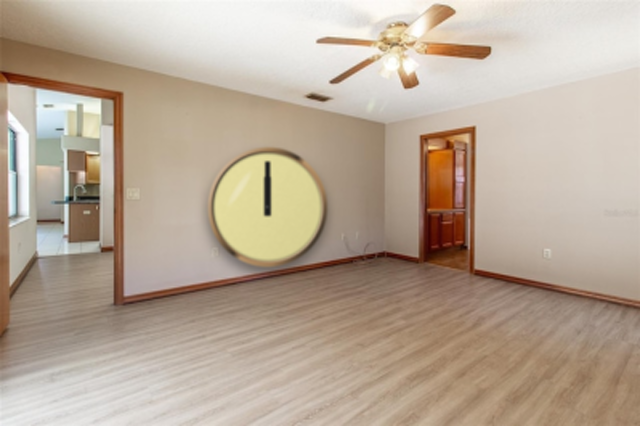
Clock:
h=12 m=0
